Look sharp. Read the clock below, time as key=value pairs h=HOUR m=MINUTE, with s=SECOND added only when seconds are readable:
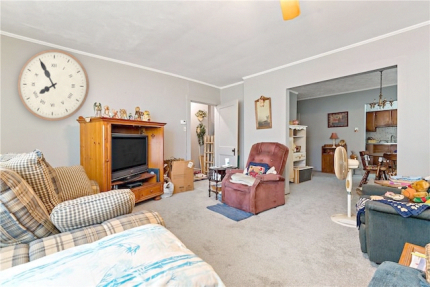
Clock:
h=7 m=55
